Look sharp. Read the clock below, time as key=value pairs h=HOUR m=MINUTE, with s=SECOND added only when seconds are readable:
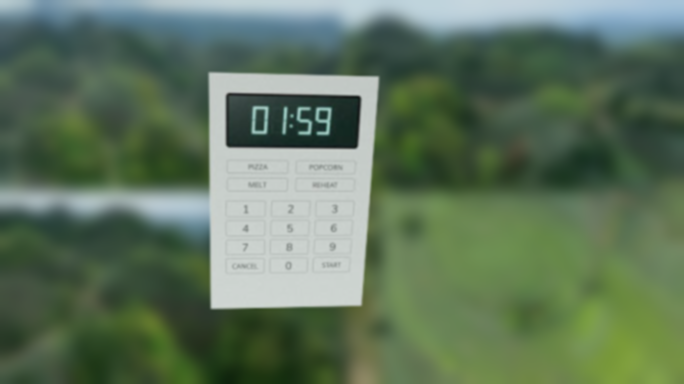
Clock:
h=1 m=59
